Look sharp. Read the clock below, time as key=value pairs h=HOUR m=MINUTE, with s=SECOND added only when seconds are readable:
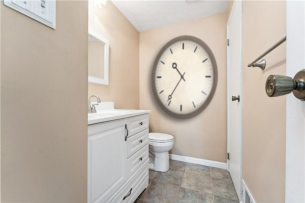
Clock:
h=10 m=36
